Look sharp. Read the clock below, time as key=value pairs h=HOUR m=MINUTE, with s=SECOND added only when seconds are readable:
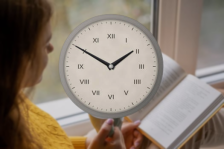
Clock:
h=1 m=50
